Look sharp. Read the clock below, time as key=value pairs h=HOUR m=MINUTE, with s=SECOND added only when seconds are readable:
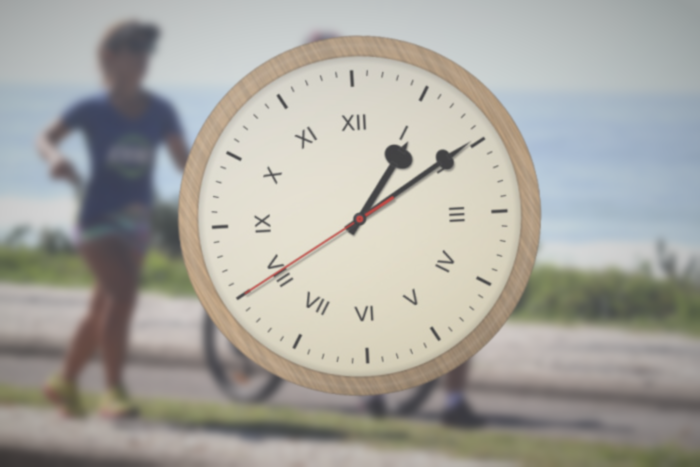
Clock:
h=1 m=9 s=40
